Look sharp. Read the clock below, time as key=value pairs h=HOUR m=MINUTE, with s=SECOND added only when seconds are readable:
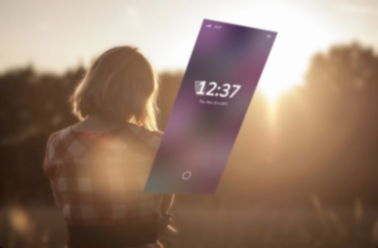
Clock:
h=12 m=37
